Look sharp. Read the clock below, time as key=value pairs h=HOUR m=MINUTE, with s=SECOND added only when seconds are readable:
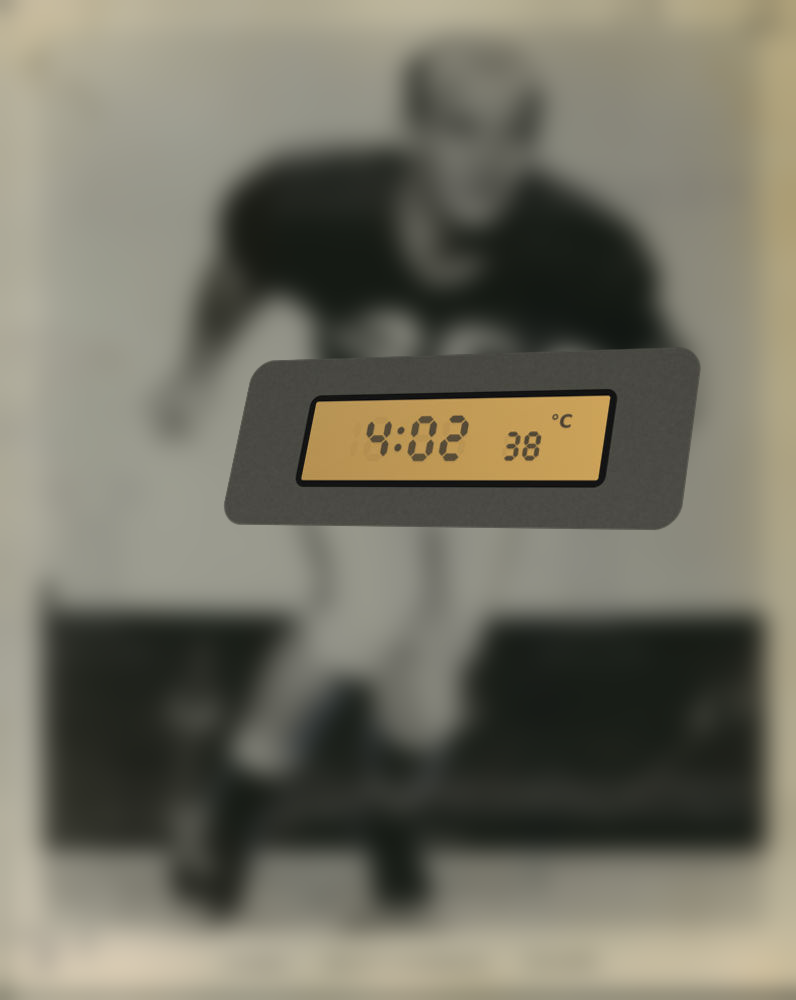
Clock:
h=4 m=2
